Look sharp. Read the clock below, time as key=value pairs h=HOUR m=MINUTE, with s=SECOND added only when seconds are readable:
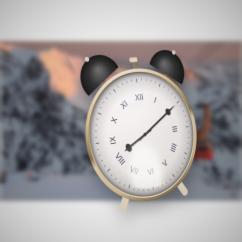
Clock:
h=8 m=10
